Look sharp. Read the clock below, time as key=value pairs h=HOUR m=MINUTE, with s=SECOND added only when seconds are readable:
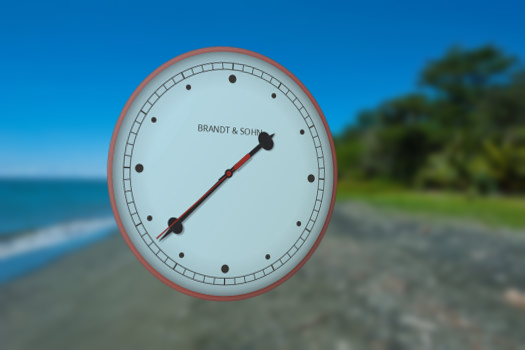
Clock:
h=1 m=37 s=38
